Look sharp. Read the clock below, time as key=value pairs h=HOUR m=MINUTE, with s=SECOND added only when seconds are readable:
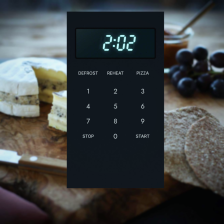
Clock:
h=2 m=2
